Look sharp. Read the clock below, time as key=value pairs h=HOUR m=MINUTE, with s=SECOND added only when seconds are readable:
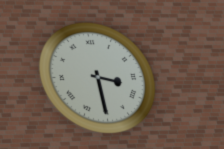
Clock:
h=3 m=30
